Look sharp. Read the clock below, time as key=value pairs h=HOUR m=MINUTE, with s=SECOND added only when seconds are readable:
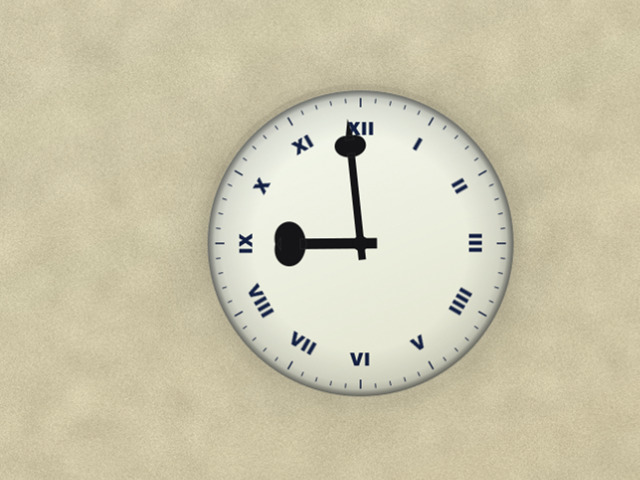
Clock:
h=8 m=59
